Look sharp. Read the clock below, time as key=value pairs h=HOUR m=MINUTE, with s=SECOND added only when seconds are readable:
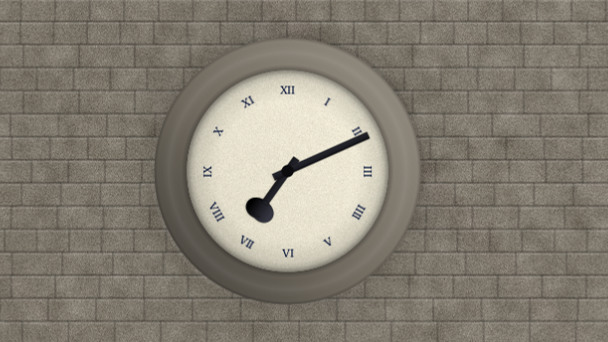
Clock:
h=7 m=11
